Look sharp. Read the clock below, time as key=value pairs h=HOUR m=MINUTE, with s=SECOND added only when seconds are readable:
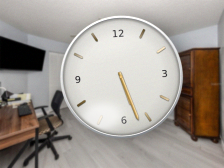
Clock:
h=5 m=27
